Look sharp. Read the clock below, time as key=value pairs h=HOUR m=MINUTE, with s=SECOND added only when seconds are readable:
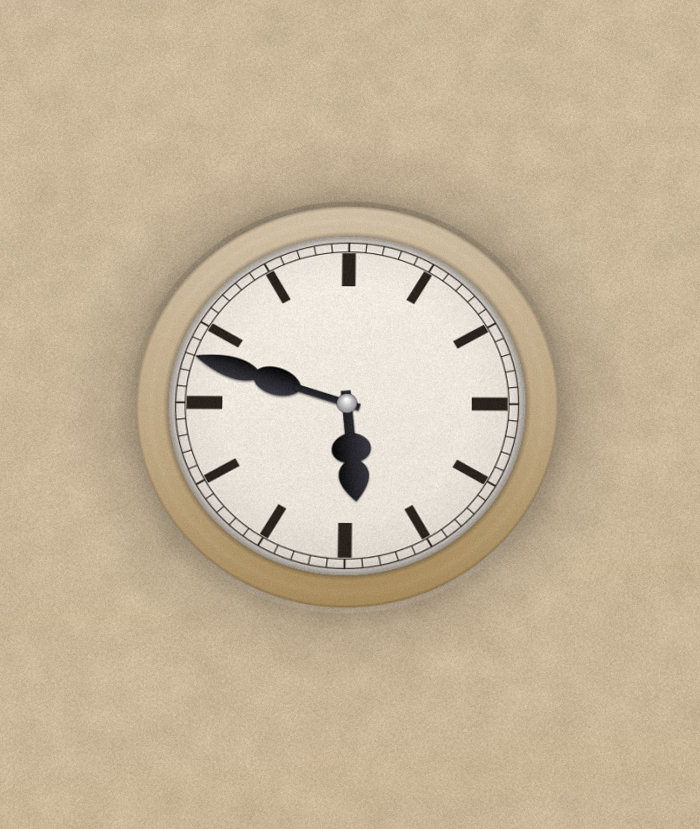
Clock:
h=5 m=48
